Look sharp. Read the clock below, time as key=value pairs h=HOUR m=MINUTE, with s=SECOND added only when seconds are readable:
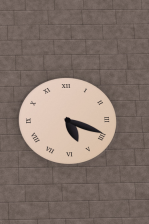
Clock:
h=5 m=19
